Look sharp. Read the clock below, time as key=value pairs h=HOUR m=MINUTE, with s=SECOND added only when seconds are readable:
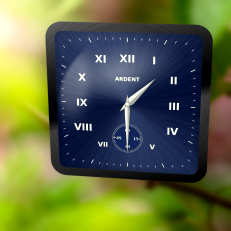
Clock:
h=1 m=30
